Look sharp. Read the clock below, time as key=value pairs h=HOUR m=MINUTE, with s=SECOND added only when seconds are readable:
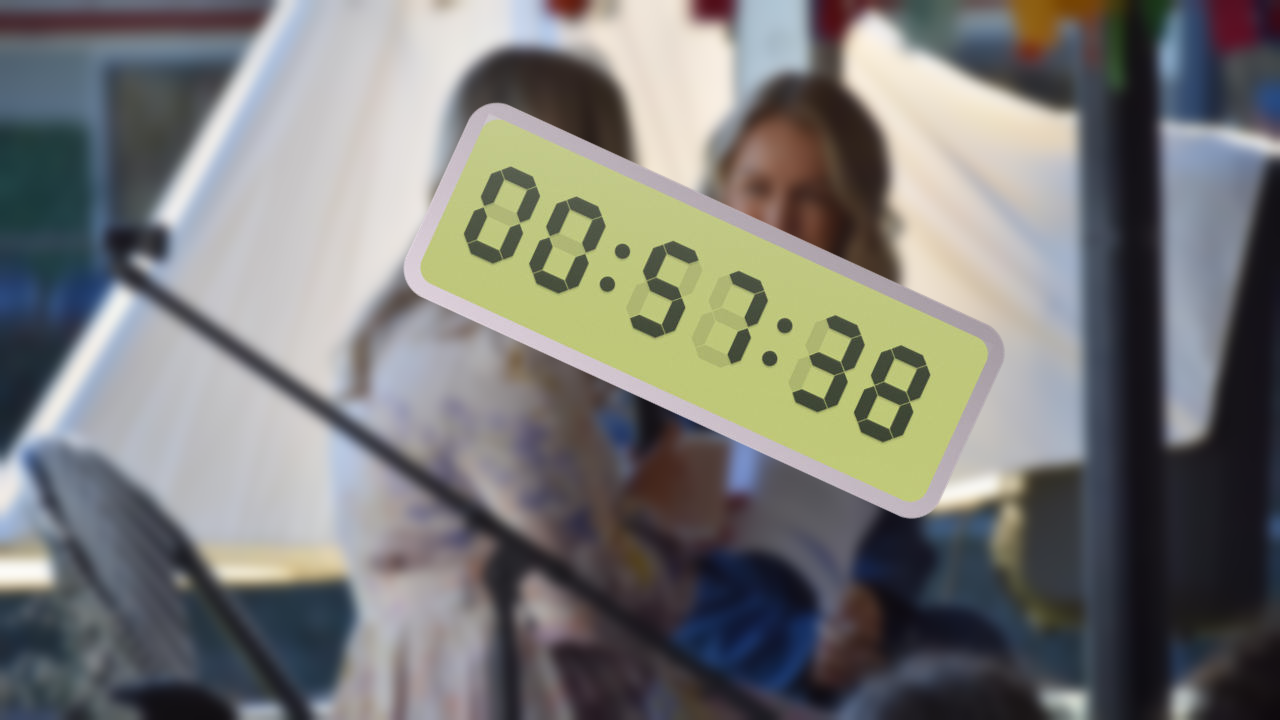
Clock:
h=0 m=57 s=38
